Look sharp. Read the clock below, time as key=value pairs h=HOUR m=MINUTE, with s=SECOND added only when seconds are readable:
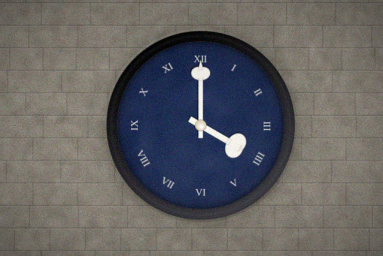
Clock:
h=4 m=0
